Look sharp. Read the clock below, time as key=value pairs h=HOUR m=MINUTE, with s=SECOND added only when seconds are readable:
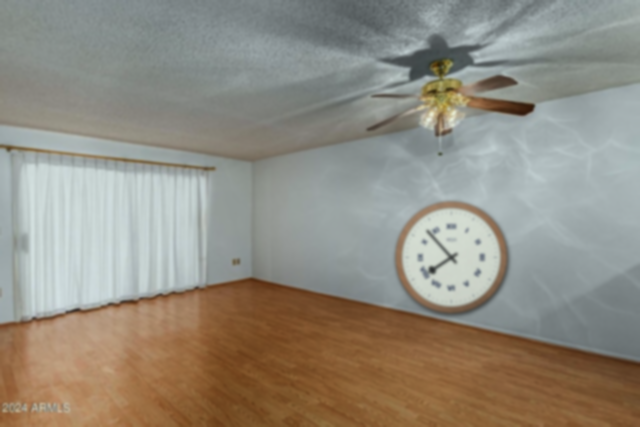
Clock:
h=7 m=53
